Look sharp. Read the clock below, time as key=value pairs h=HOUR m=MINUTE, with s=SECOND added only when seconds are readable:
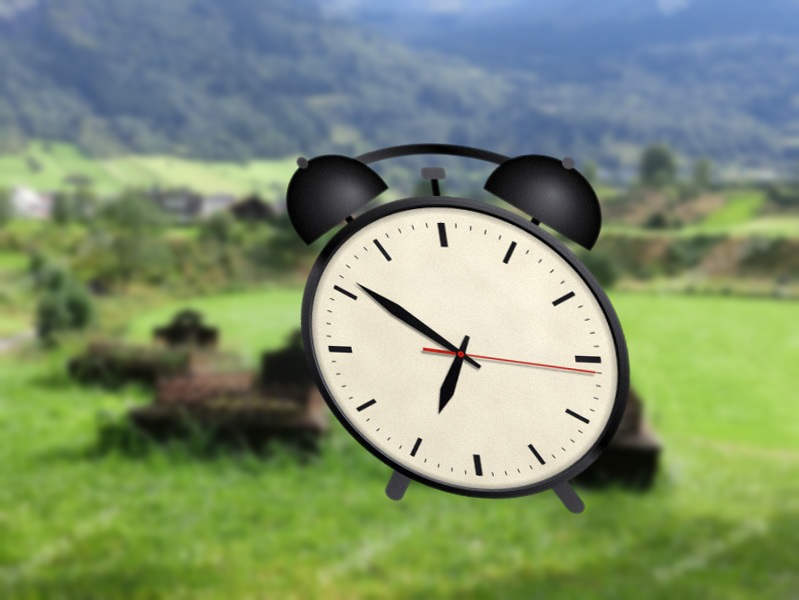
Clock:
h=6 m=51 s=16
